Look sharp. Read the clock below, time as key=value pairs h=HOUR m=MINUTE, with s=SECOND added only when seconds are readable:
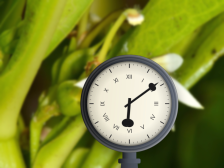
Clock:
h=6 m=9
